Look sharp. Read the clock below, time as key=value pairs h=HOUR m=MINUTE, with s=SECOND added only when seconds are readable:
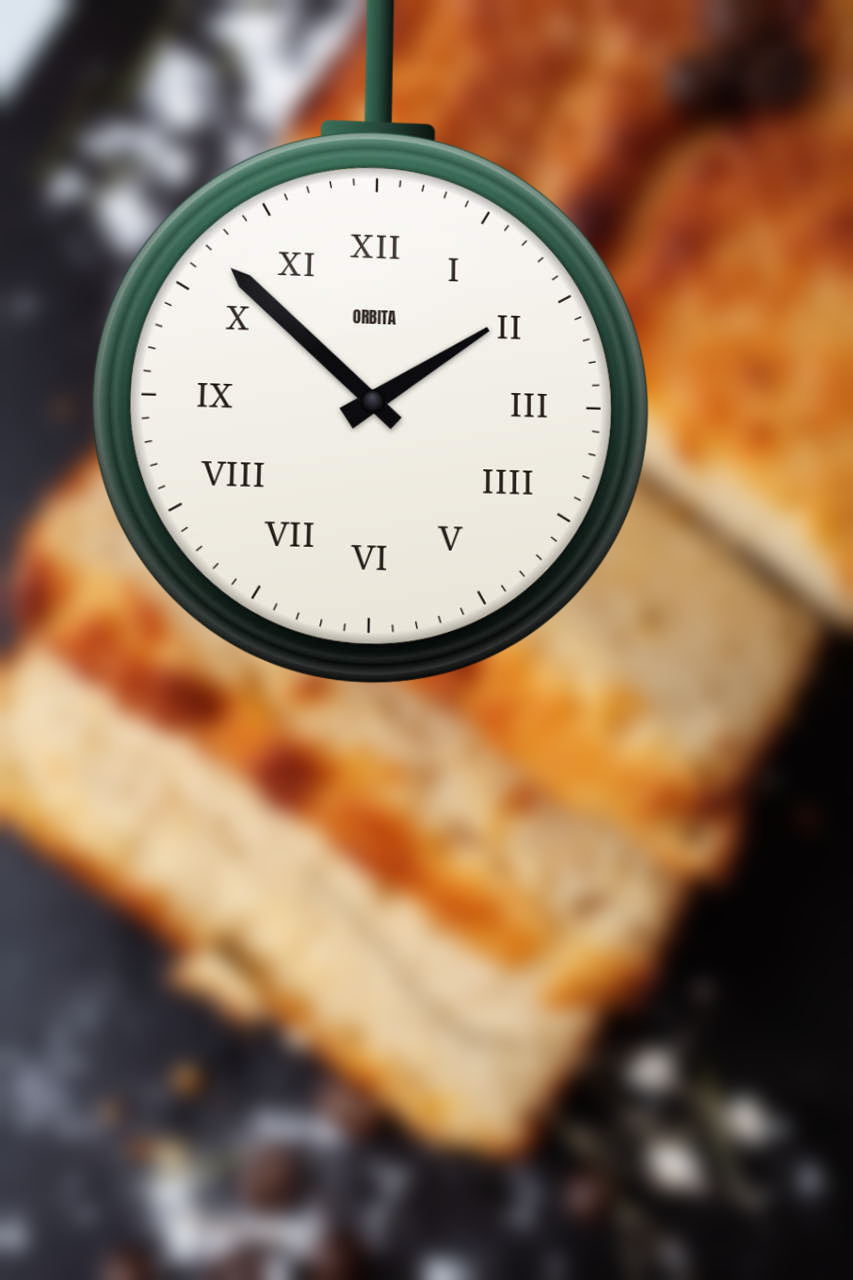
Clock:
h=1 m=52
